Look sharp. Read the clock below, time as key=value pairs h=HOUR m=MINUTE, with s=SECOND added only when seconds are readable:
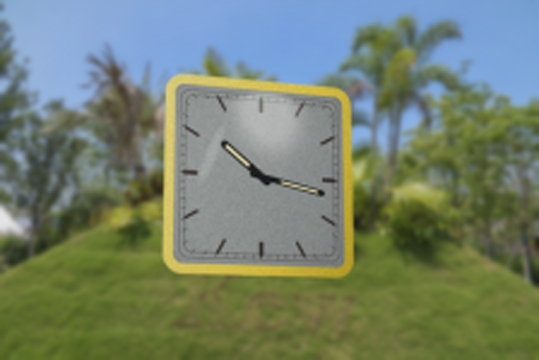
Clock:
h=10 m=17
